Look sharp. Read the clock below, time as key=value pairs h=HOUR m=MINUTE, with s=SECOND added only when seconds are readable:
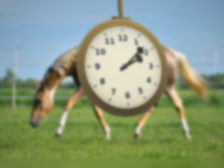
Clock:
h=2 m=8
